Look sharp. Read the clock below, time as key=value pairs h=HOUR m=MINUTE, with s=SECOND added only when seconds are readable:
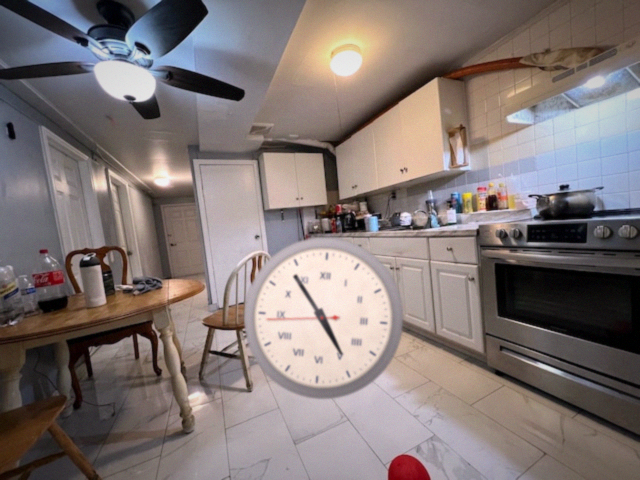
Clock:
h=4 m=53 s=44
